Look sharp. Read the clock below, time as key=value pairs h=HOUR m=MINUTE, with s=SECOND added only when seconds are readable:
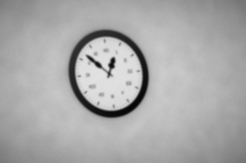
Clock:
h=12 m=52
